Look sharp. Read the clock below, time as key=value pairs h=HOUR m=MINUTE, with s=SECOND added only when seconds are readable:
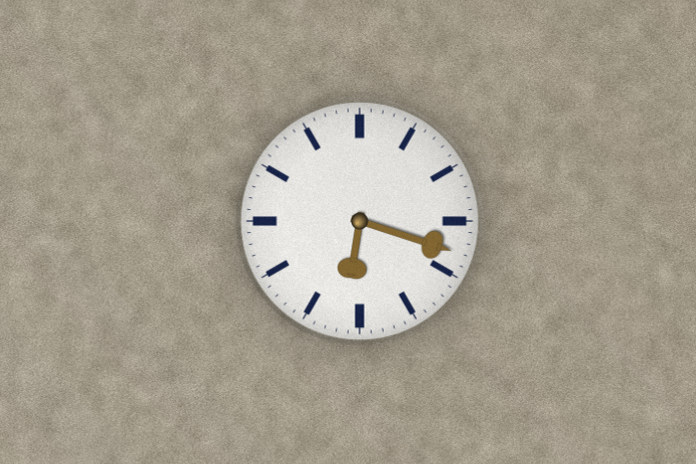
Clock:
h=6 m=18
